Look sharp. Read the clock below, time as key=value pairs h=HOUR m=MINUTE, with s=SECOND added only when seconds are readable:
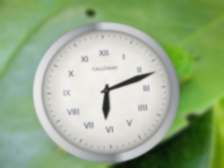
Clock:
h=6 m=12
